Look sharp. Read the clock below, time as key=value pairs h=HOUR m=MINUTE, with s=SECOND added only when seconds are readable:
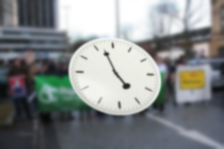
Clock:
h=4 m=57
